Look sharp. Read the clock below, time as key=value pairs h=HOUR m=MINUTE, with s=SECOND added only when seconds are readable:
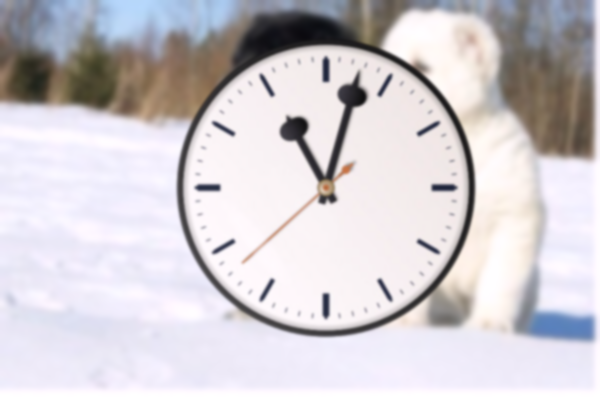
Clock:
h=11 m=2 s=38
